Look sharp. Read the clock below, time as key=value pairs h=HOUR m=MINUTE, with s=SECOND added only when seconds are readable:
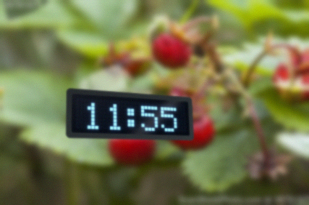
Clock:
h=11 m=55
